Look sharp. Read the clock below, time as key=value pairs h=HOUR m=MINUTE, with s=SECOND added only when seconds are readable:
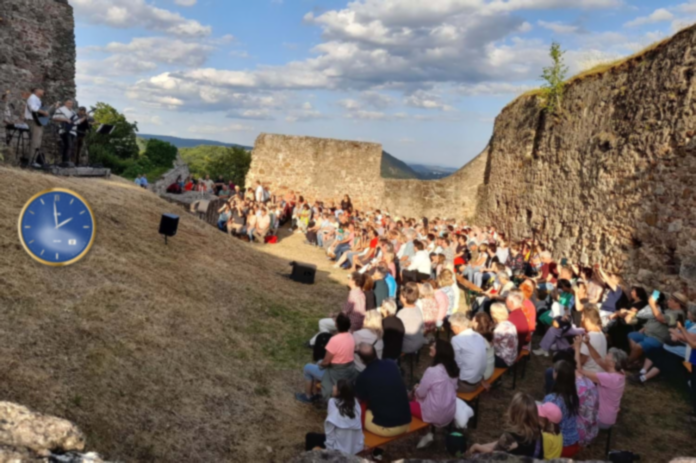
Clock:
h=1 m=59
